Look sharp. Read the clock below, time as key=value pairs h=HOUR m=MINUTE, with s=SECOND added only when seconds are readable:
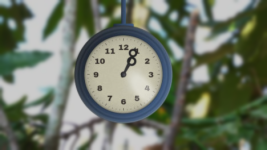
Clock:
h=1 m=4
